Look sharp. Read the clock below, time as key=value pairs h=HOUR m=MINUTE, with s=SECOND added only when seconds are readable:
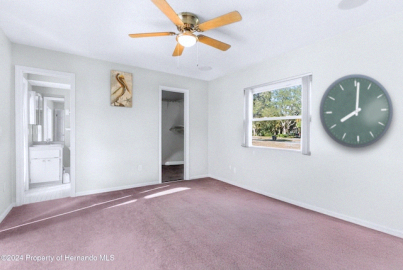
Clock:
h=8 m=1
